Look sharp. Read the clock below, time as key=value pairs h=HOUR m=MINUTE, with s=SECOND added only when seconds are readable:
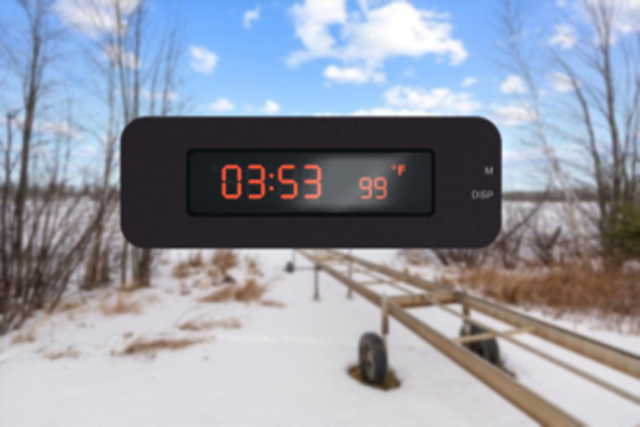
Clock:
h=3 m=53
